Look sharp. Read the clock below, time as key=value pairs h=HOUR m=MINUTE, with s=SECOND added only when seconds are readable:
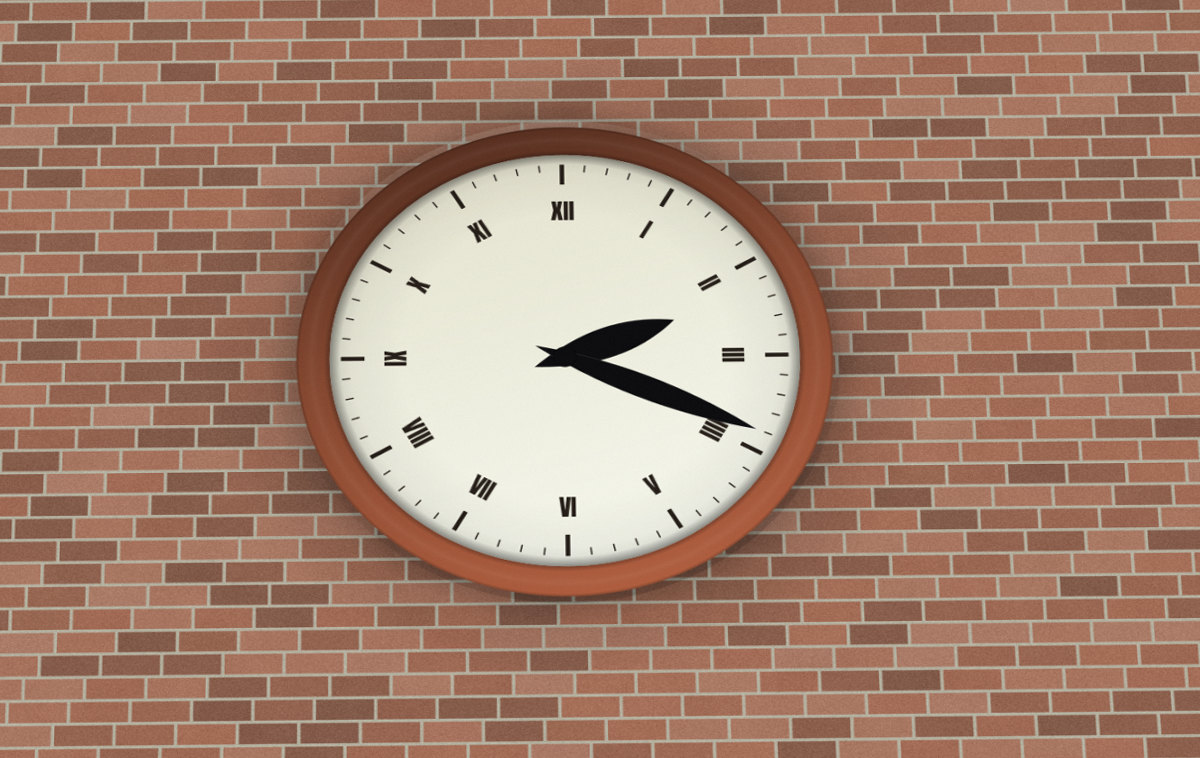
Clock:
h=2 m=19
